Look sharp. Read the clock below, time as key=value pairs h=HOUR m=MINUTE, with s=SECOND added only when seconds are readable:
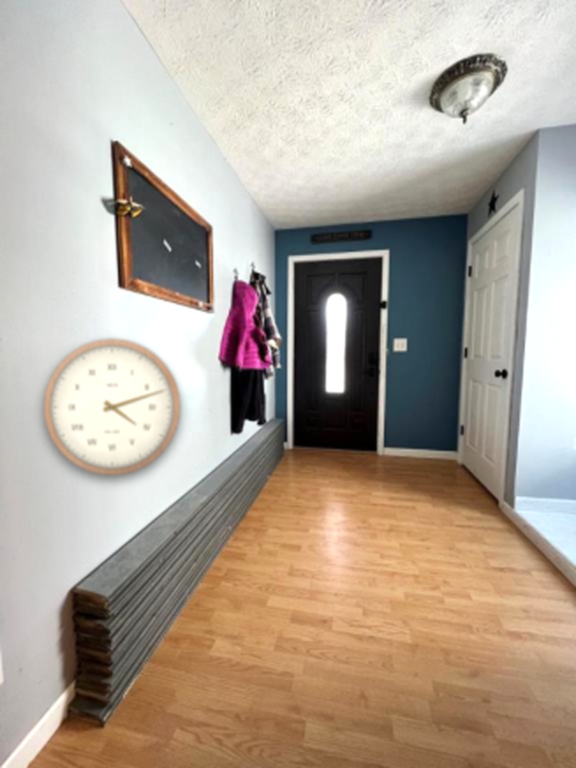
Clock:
h=4 m=12
